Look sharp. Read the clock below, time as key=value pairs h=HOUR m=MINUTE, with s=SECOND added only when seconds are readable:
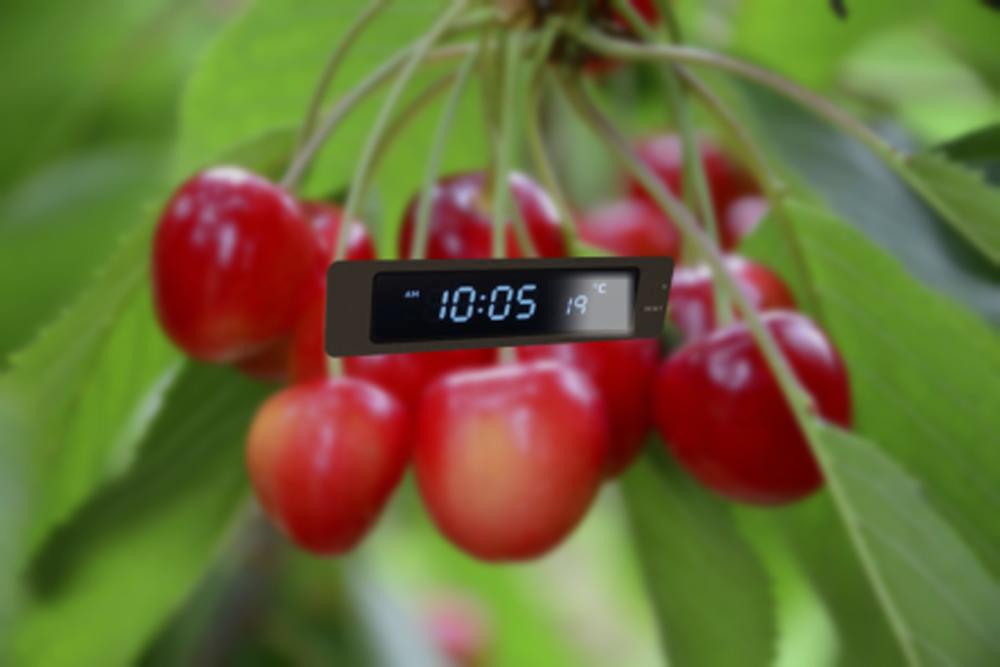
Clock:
h=10 m=5
